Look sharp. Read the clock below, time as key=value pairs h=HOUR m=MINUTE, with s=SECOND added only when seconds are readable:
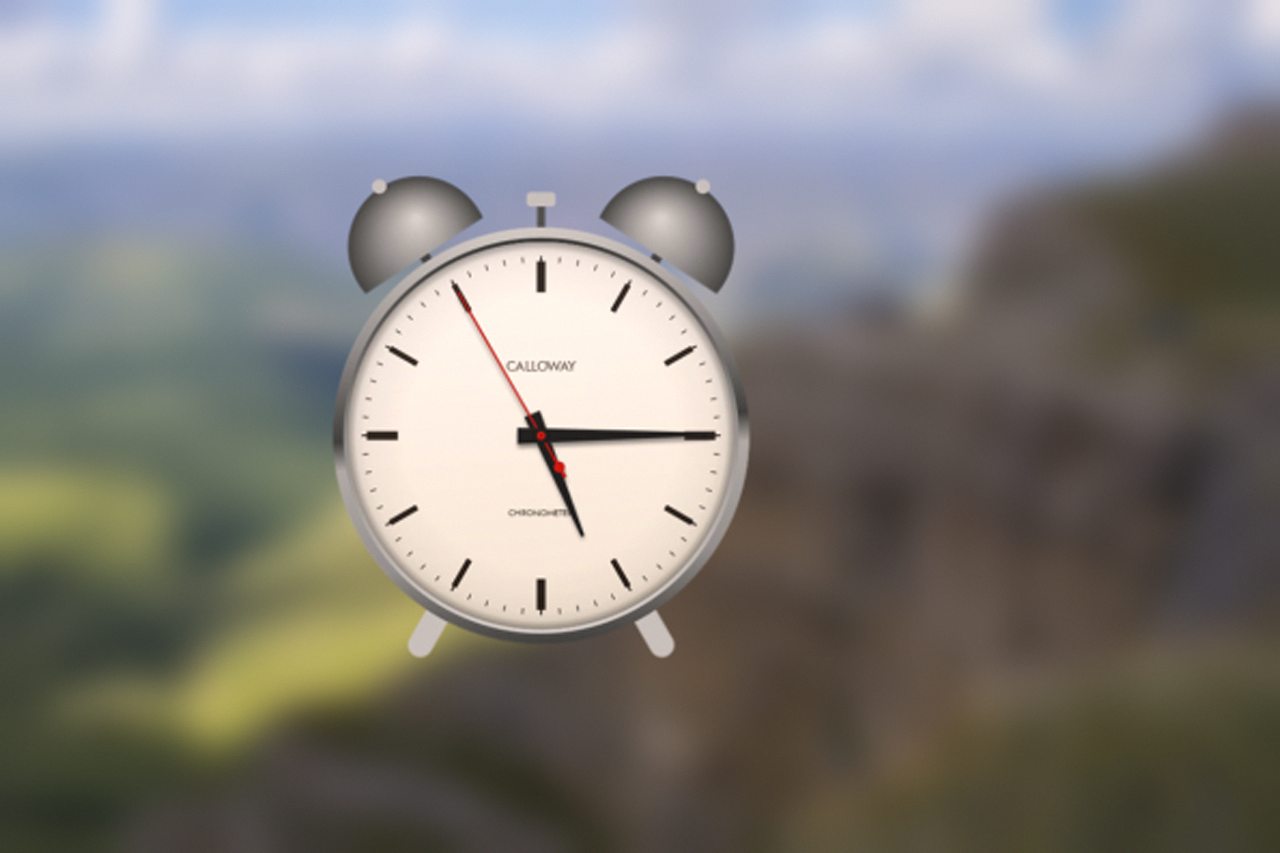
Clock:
h=5 m=14 s=55
